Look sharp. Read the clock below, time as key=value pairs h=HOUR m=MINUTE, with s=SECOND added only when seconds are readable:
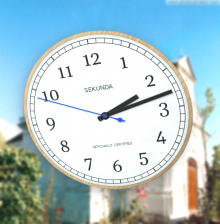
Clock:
h=2 m=12 s=49
